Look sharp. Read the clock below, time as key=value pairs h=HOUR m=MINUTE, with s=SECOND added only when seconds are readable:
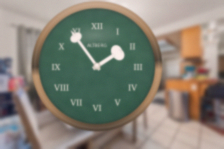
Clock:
h=1 m=54
